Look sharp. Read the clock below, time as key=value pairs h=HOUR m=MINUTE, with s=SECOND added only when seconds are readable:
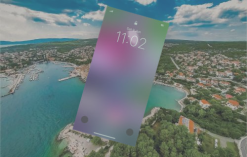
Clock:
h=11 m=2
